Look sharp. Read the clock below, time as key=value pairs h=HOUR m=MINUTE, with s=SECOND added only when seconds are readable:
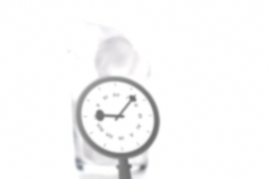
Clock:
h=9 m=7
